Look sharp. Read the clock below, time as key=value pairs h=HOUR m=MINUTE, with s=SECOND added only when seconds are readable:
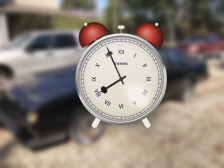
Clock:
h=7 m=56
